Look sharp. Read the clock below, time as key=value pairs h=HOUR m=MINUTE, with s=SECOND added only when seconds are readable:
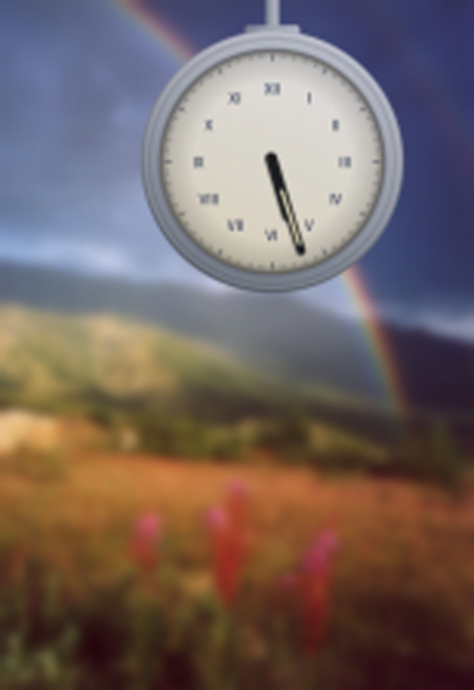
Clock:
h=5 m=27
